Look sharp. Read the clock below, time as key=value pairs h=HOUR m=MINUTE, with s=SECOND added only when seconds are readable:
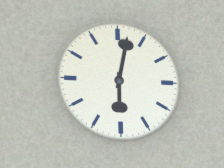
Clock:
h=6 m=2
